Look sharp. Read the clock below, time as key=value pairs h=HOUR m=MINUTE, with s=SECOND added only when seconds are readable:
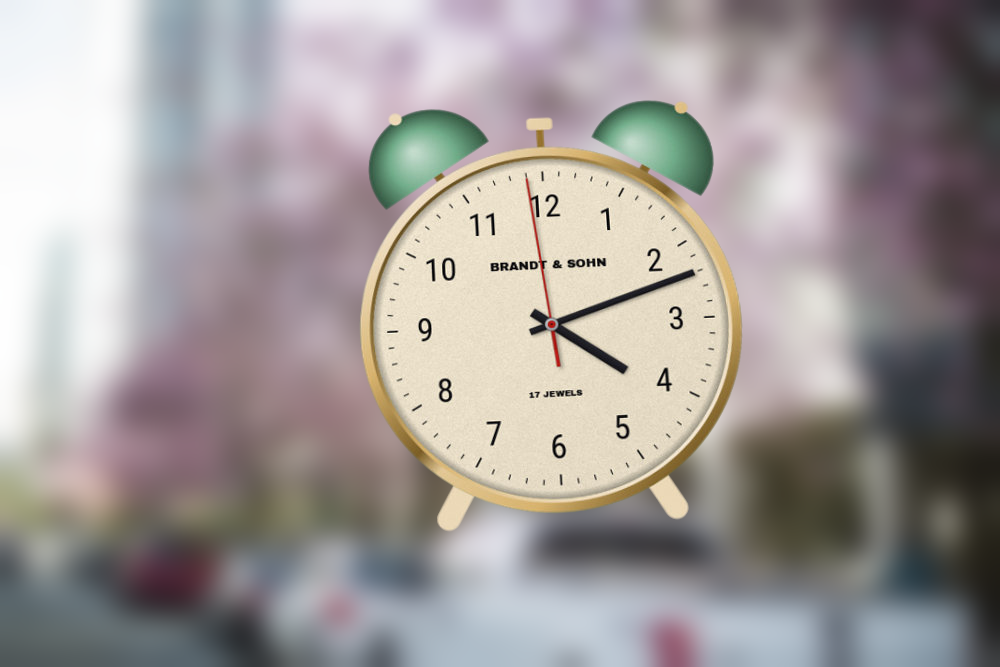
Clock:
h=4 m=11 s=59
